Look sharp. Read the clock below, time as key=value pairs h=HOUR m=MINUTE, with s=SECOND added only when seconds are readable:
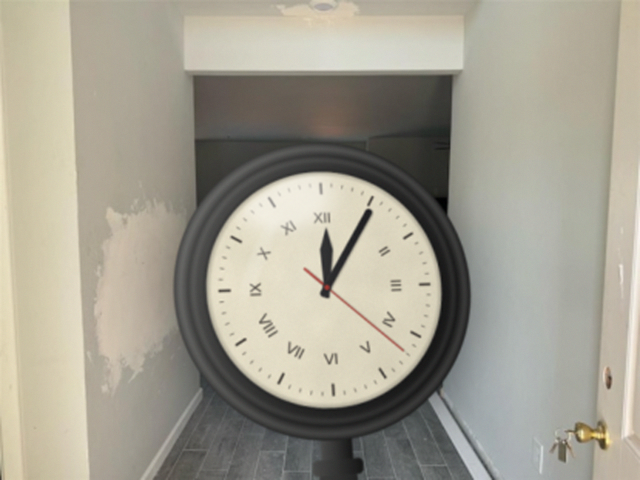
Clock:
h=12 m=5 s=22
